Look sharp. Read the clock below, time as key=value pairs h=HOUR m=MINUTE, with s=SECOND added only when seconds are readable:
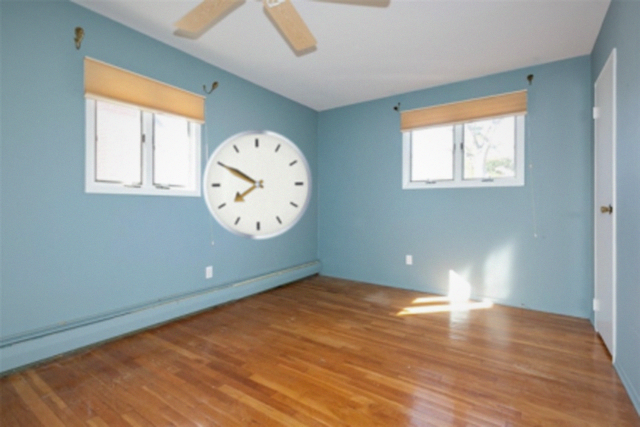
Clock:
h=7 m=50
